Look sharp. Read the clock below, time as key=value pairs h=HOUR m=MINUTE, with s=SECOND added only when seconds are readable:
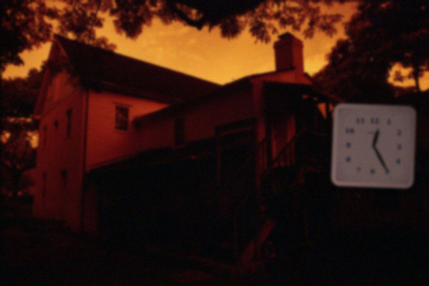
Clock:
h=12 m=25
